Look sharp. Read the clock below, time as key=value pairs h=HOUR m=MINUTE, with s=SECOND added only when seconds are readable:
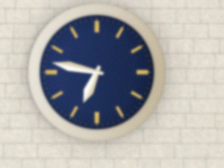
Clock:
h=6 m=47
